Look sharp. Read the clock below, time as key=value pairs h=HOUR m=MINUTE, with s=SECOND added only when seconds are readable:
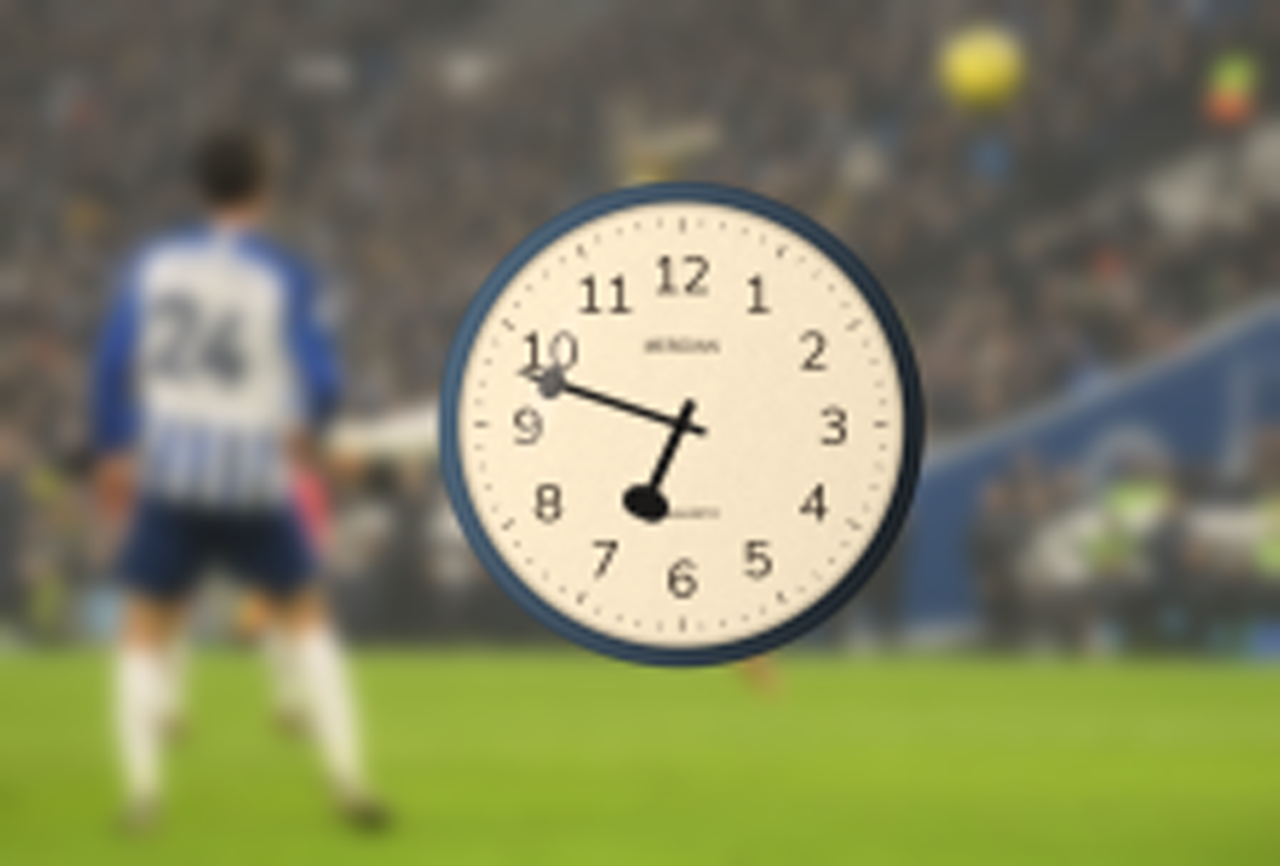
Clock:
h=6 m=48
